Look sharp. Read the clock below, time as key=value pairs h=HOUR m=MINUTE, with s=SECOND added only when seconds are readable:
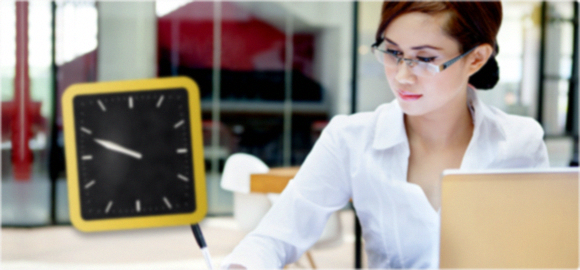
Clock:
h=9 m=49
